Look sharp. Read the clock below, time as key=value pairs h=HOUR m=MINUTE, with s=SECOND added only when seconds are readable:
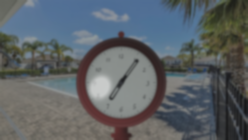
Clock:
h=7 m=6
